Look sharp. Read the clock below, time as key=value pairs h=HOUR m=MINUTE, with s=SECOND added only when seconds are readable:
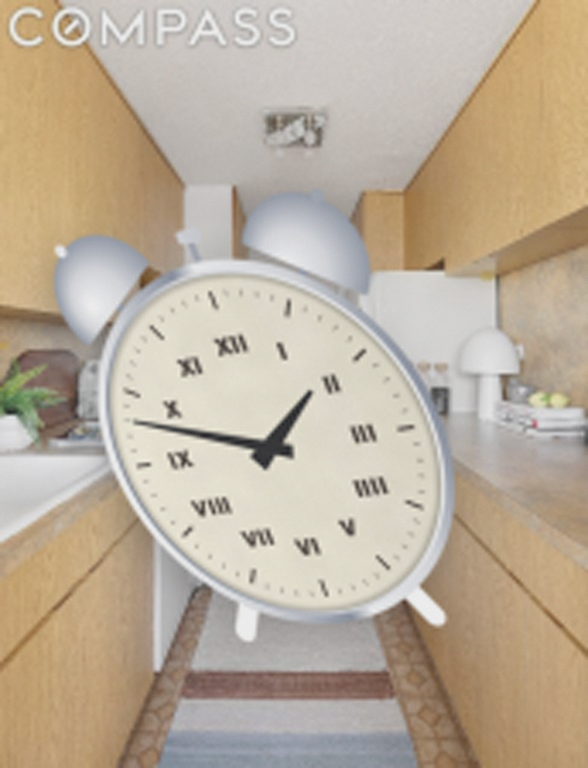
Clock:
h=1 m=48
